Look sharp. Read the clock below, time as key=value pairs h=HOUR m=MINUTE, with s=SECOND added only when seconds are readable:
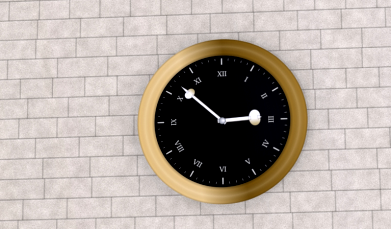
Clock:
h=2 m=52
